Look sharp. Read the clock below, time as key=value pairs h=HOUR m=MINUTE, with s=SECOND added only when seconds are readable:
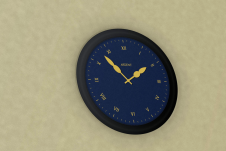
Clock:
h=1 m=53
